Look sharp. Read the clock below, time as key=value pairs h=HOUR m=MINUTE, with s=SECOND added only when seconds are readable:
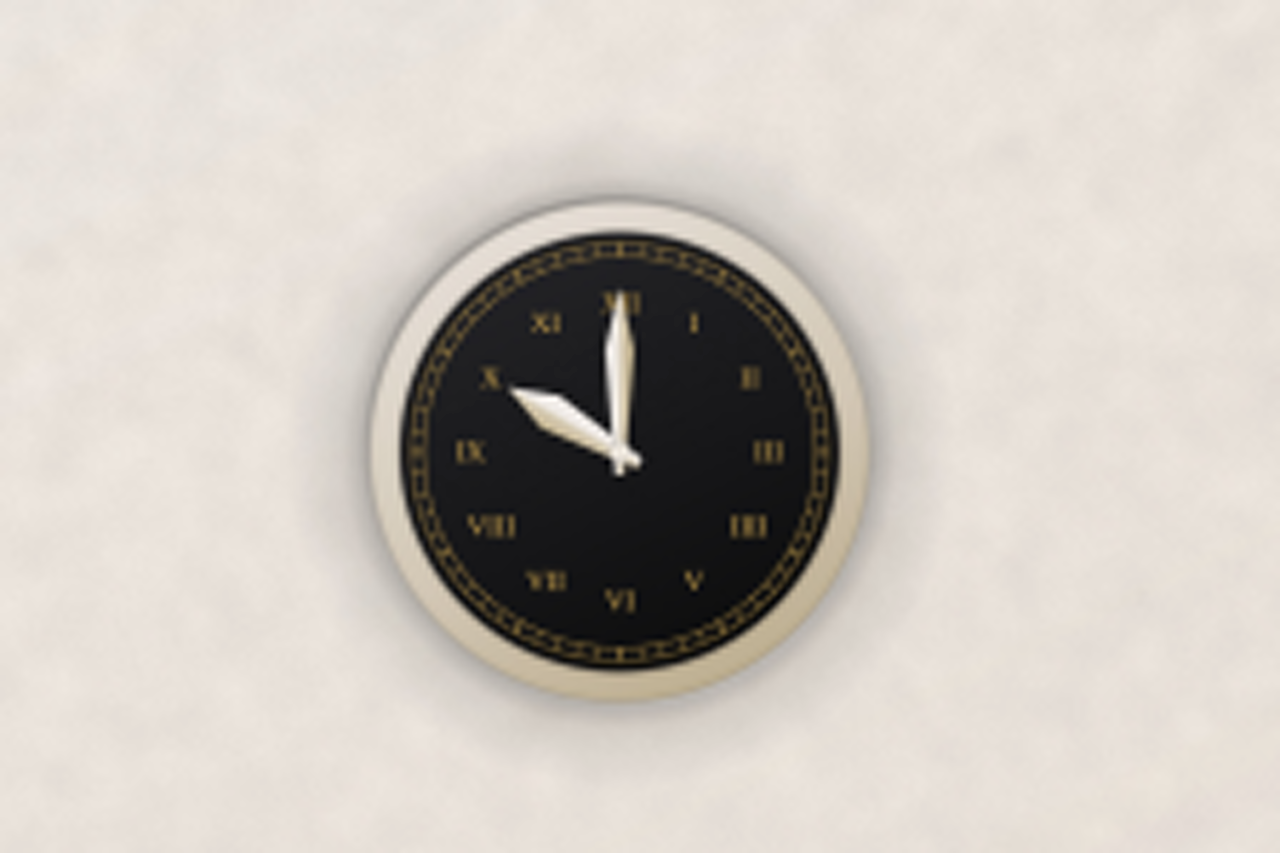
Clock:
h=10 m=0
